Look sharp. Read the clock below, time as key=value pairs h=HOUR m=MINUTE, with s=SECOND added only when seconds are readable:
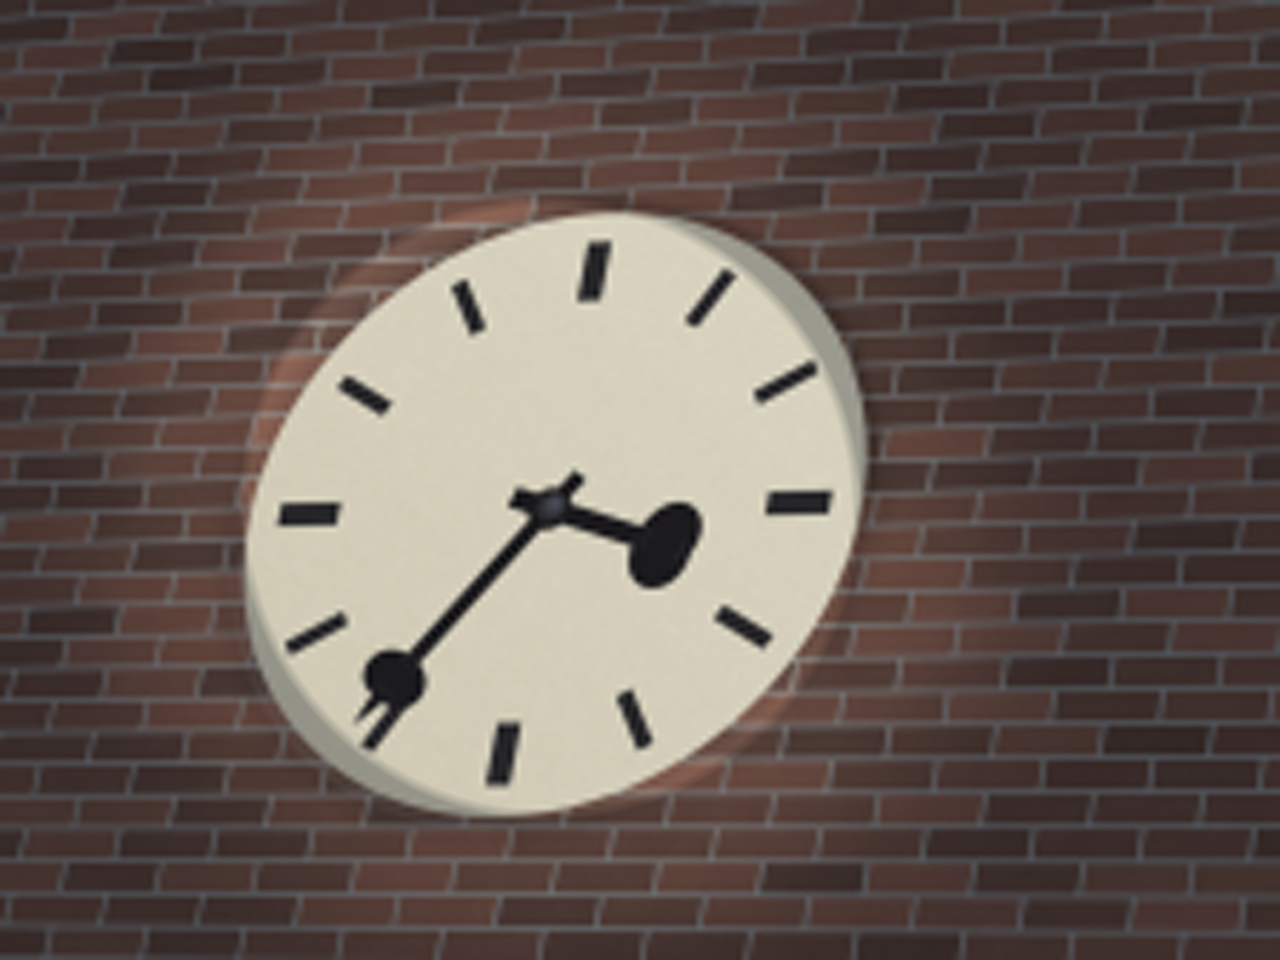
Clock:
h=3 m=36
